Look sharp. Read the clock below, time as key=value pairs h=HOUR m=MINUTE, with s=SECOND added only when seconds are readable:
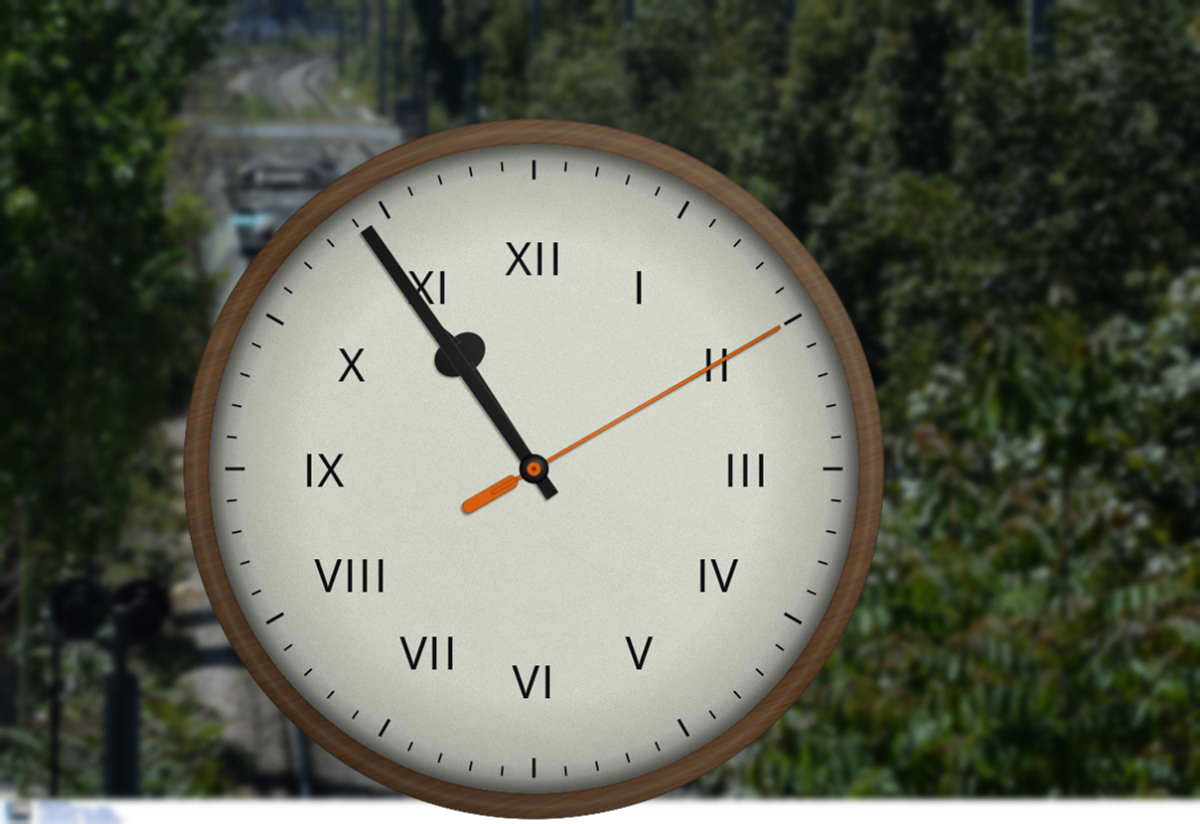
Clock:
h=10 m=54 s=10
